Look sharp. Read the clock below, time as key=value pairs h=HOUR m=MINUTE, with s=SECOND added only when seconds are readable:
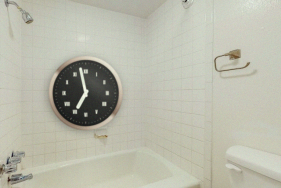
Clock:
h=6 m=58
